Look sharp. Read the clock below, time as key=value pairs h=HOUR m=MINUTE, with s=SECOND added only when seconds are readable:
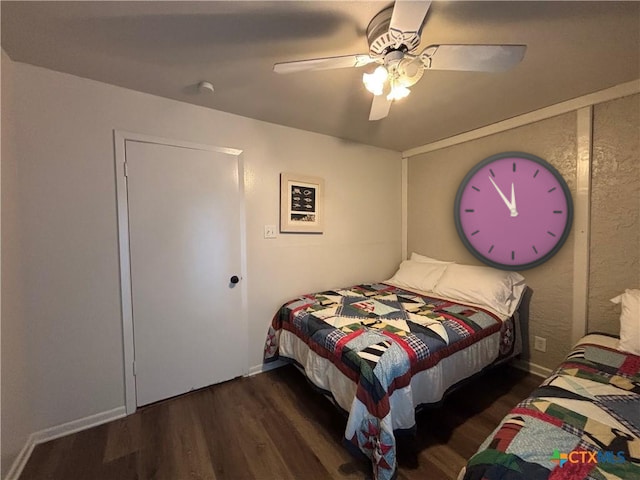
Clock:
h=11 m=54
